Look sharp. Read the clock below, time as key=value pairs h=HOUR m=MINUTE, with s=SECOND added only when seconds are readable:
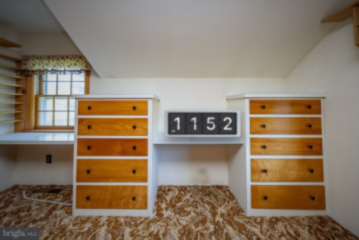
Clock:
h=11 m=52
